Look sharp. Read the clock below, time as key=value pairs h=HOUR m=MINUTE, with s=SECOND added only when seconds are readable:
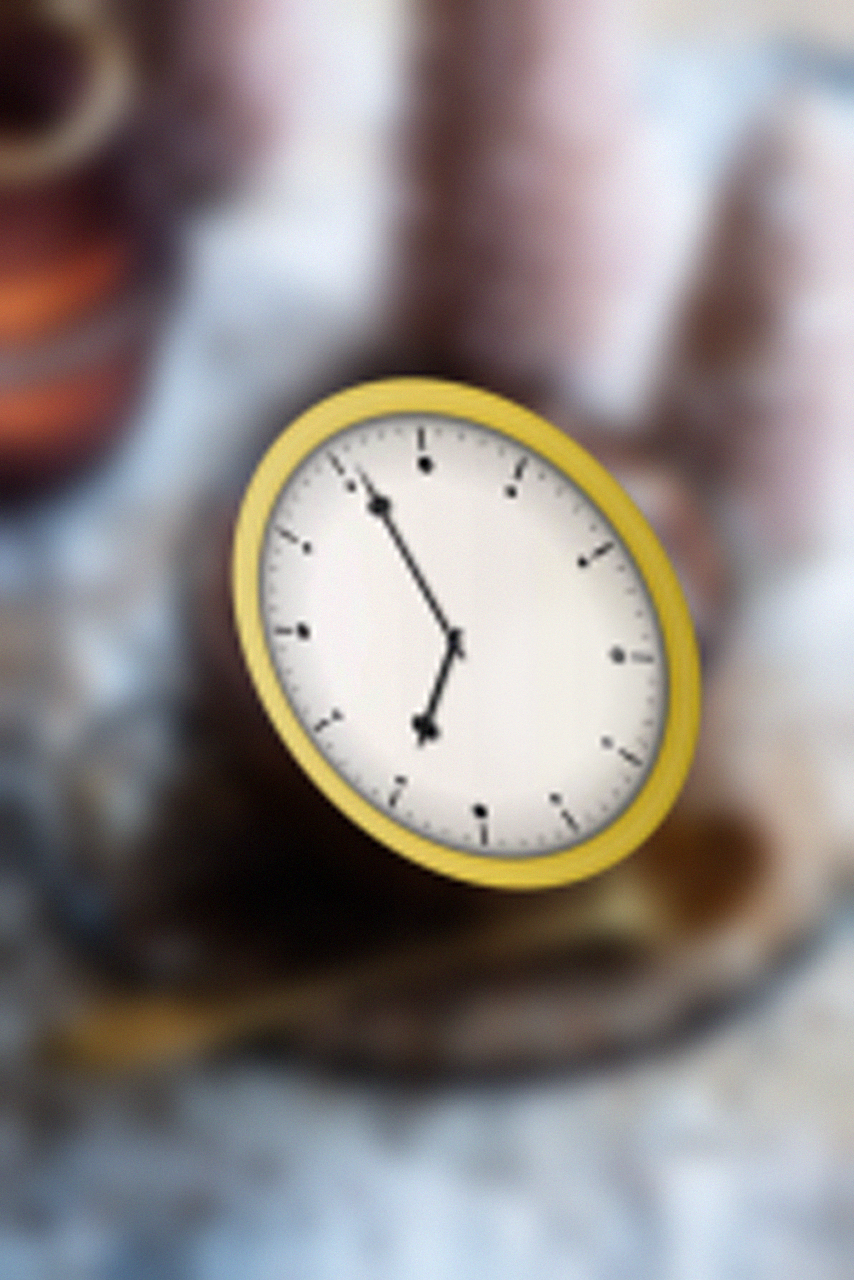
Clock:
h=6 m=56
